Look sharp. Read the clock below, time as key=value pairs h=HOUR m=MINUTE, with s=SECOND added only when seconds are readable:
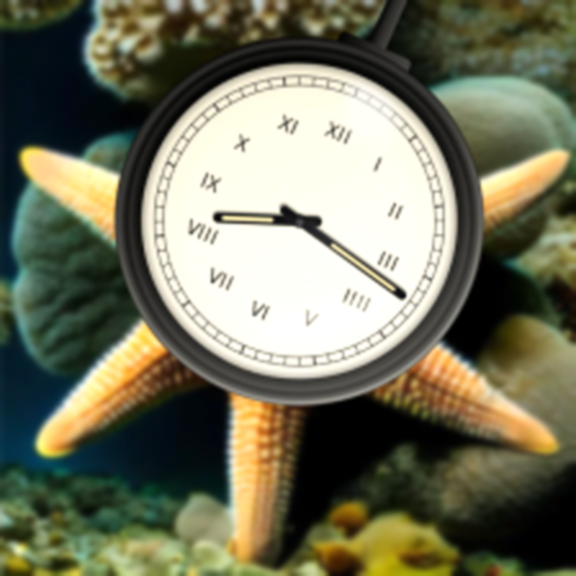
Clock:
h=8 m=17
